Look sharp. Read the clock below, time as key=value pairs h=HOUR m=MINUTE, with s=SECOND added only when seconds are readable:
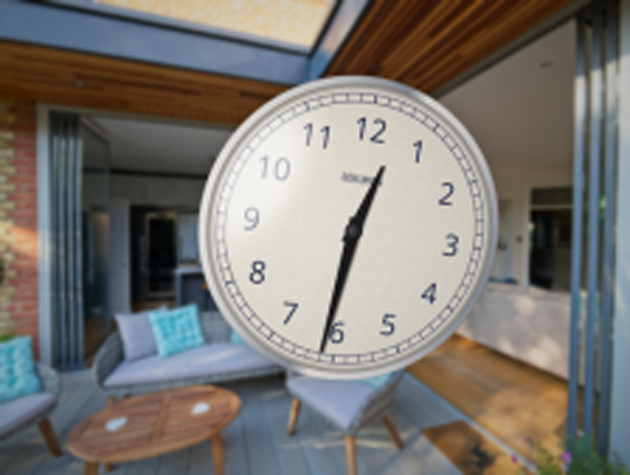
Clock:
h=12 m=31
